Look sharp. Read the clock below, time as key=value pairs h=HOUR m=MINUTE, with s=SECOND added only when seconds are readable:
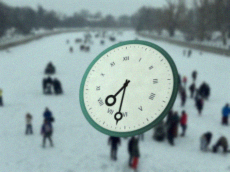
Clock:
h=7 m=32
